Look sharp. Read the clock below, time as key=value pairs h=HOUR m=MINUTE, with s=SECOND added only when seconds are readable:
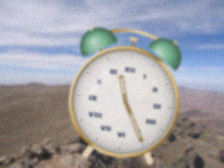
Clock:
h=11 m=25
